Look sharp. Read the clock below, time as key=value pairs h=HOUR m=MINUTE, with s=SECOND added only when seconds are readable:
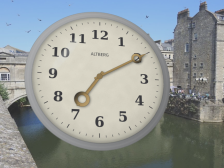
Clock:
h=7 m=10
